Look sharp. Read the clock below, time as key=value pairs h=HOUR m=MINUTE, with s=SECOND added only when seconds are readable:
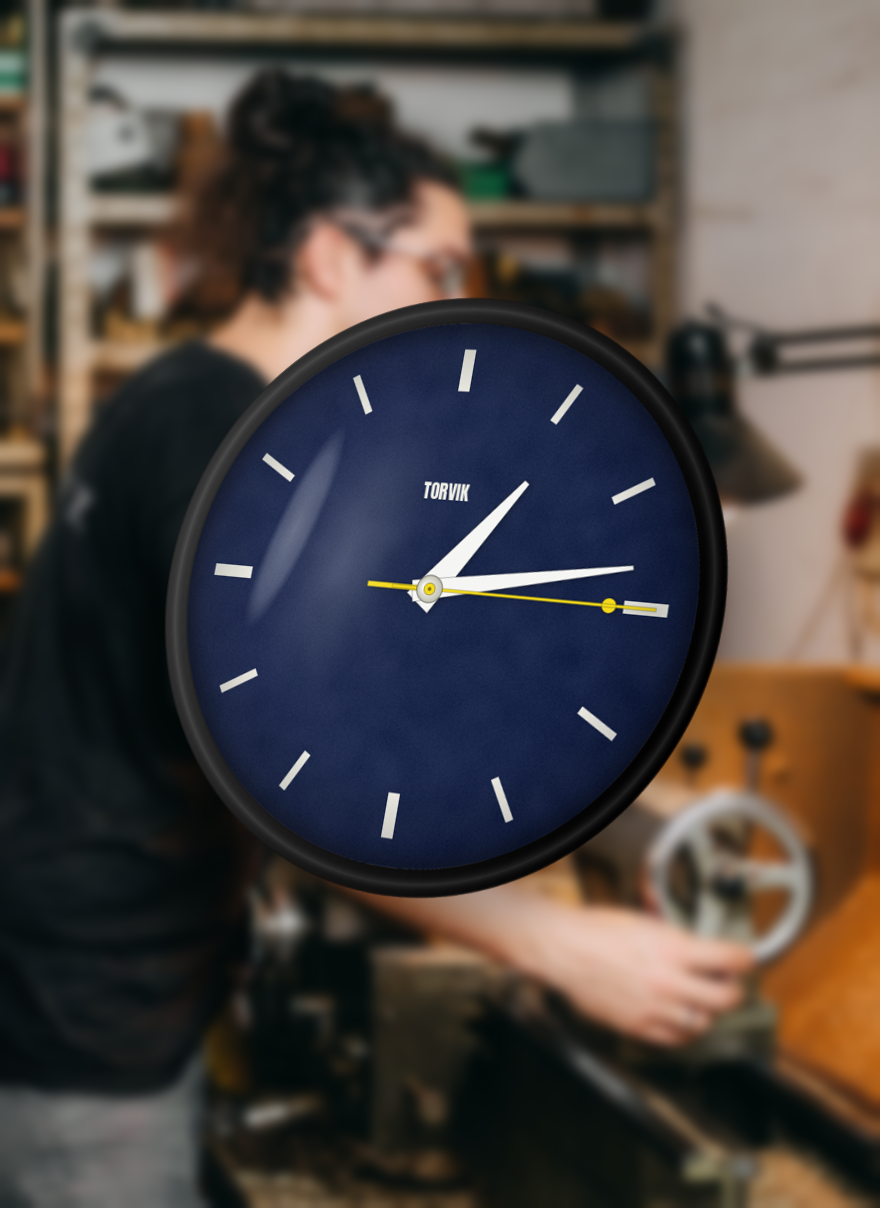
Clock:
h=1 m=13 s=15
